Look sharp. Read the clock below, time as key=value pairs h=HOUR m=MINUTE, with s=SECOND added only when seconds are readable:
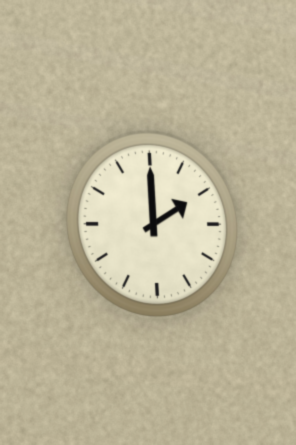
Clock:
h=2 m=0
